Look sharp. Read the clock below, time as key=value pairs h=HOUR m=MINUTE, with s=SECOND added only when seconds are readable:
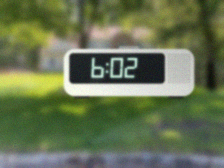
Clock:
h=6 m=2
